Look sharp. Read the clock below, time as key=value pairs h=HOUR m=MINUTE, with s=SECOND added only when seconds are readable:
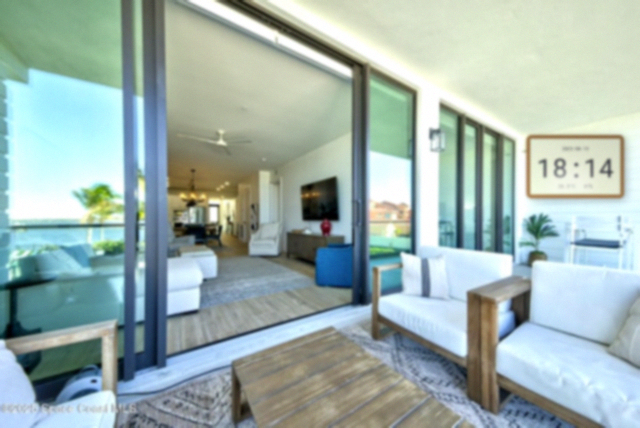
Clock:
h=18 m=14
